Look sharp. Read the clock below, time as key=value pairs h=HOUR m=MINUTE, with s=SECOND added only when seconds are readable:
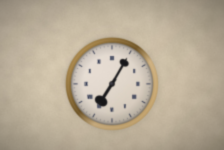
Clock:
h=7 m=5
